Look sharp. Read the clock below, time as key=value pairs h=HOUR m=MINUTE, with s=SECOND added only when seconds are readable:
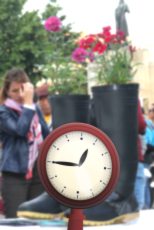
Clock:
h=12 m=45
